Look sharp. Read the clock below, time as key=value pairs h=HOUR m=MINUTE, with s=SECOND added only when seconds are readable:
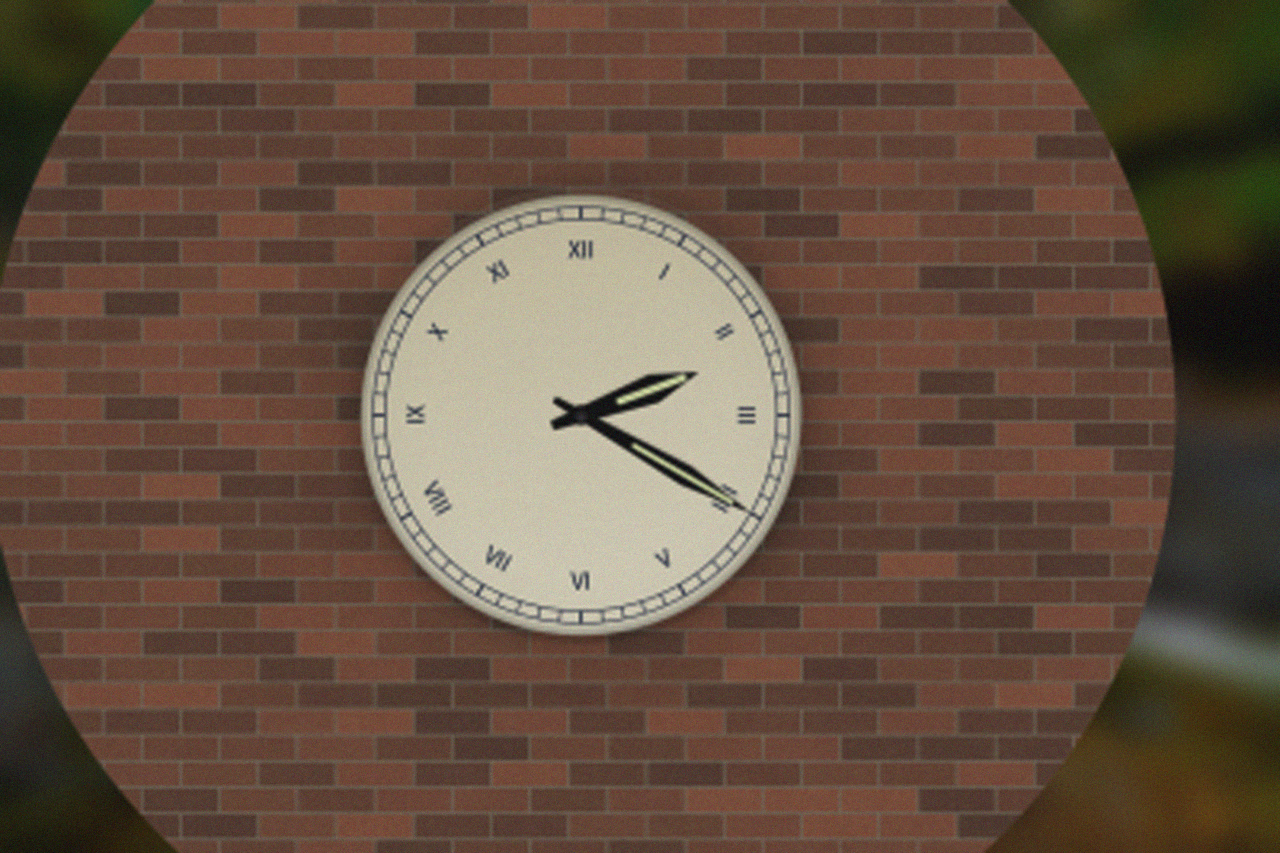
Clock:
h=2 m=20
